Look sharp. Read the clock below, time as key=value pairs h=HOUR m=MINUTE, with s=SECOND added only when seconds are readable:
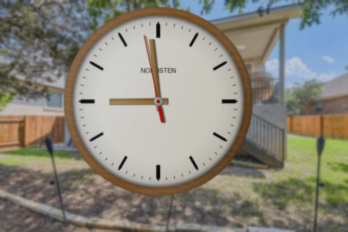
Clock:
h=8 m=58 s=58
